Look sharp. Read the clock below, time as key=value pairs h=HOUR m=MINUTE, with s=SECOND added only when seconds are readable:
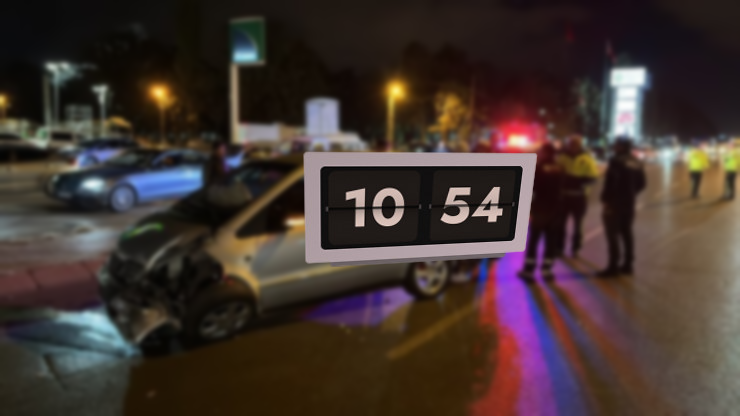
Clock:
h=10 m=54
